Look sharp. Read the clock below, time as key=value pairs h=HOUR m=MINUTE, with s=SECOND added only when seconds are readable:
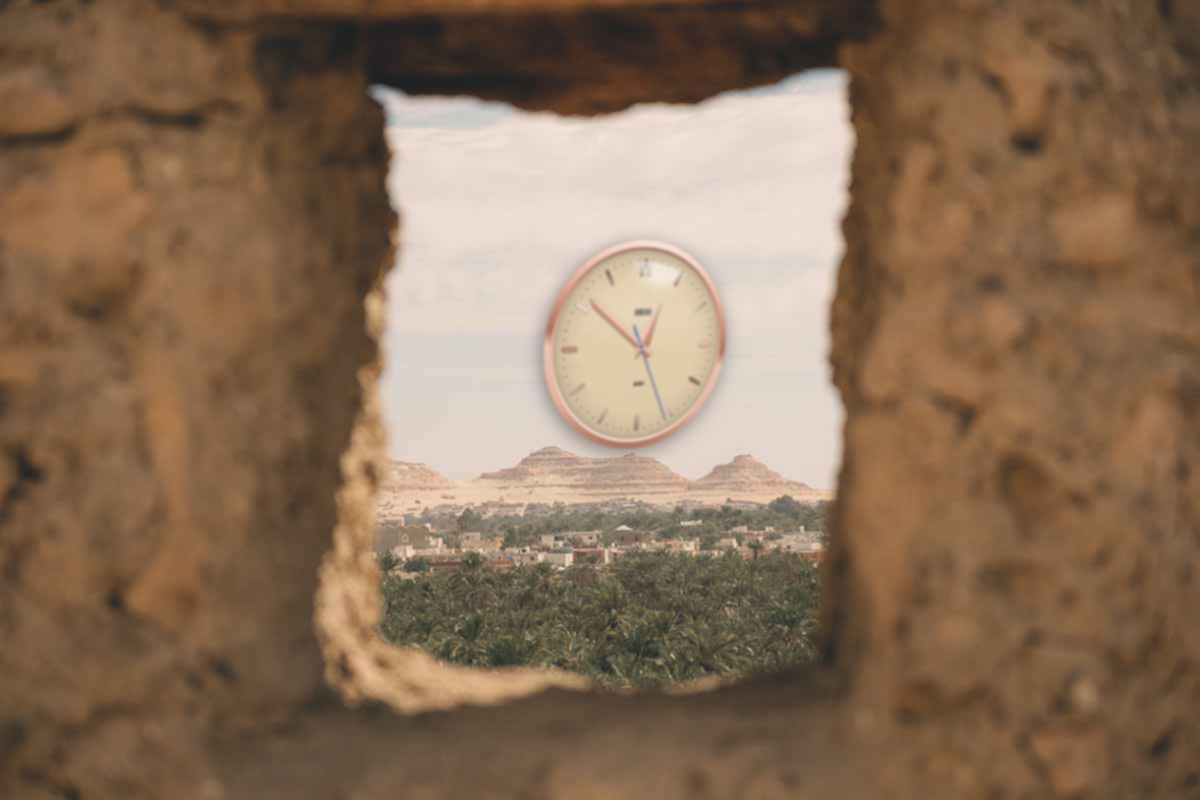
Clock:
h=12 m=51 s=26
